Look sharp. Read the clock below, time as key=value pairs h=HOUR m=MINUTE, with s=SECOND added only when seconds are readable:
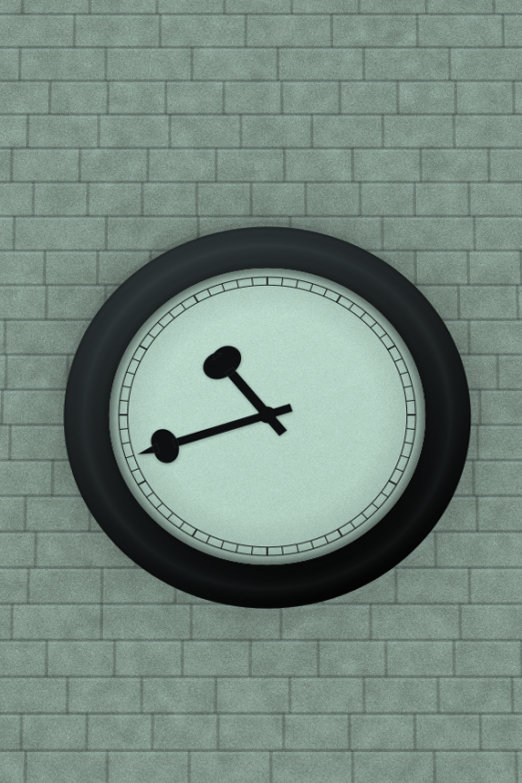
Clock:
h=10 m=42
